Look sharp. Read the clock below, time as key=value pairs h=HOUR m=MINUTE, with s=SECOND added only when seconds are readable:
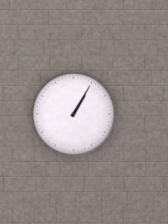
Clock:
h=1 m=5
